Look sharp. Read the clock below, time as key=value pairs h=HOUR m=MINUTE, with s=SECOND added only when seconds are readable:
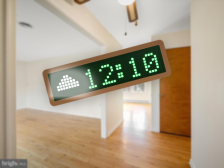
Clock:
h=12 m=10
